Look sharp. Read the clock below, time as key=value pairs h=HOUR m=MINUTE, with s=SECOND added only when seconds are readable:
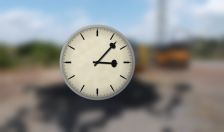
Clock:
h=3 m=7
